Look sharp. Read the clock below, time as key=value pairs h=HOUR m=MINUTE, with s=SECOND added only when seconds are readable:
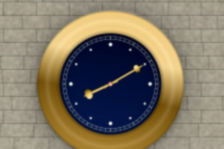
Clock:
h=8 m=10
